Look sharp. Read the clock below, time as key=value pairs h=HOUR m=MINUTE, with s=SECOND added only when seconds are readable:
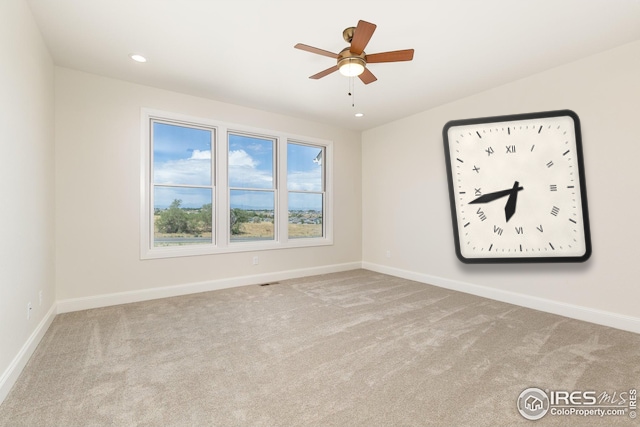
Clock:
h=6 m=43
